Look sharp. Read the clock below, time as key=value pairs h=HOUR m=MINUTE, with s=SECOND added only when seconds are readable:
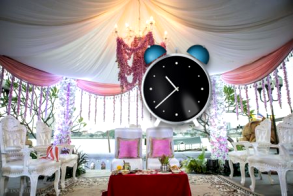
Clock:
h=10 m=38
